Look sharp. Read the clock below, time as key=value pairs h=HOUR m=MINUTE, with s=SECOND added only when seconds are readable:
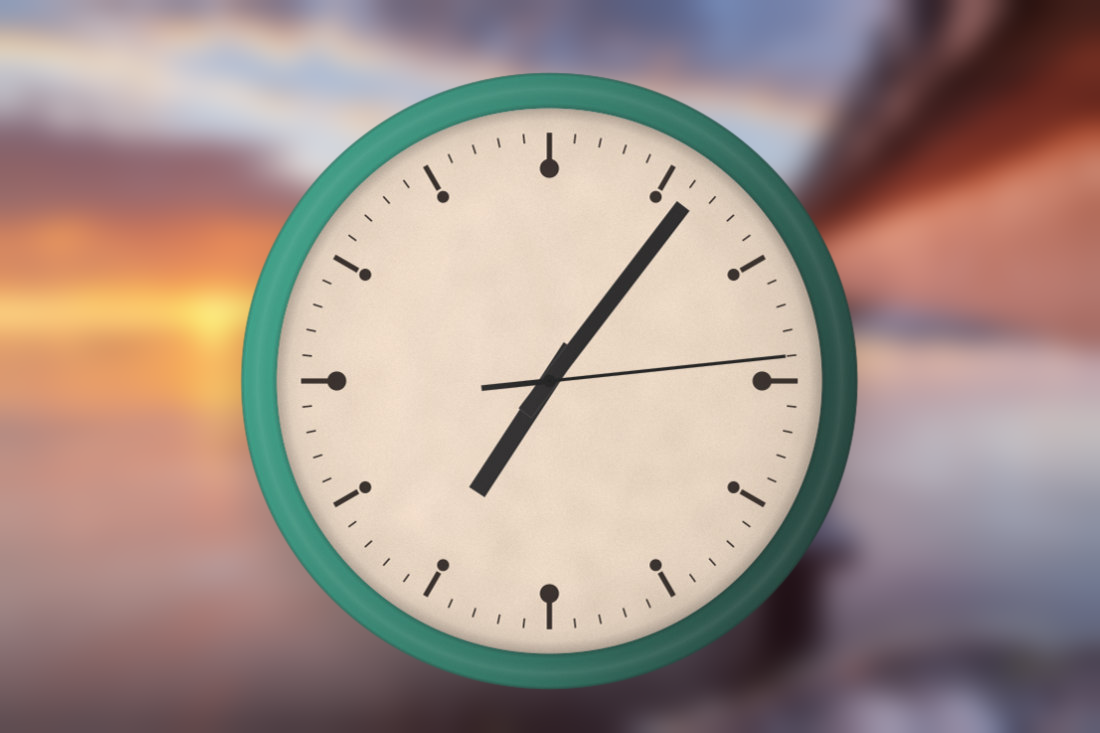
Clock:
h=7 m=6 s=14
